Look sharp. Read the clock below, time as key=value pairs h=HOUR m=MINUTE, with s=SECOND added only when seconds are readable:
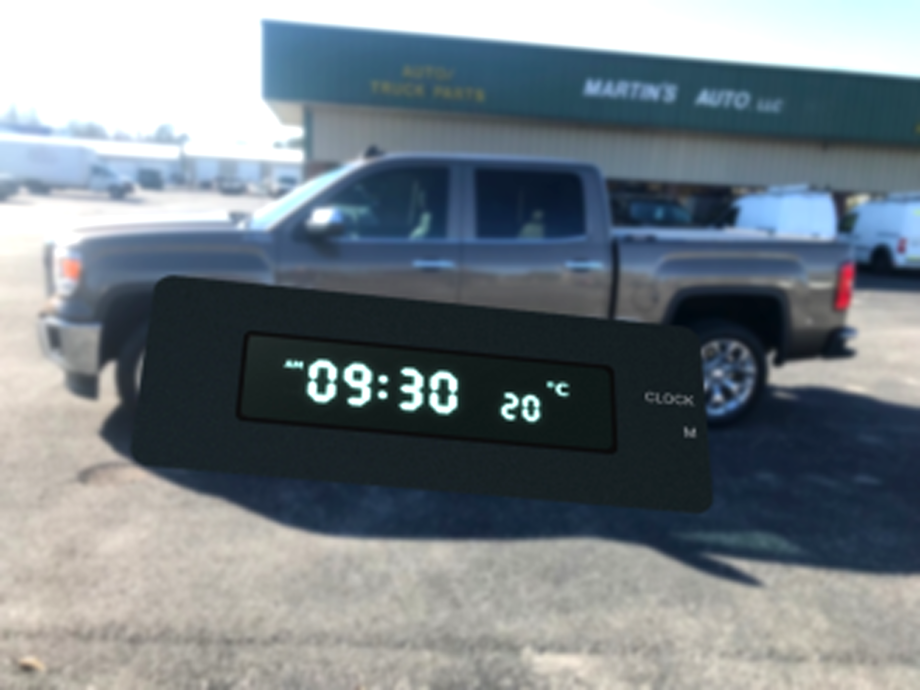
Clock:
h=9 m=30
